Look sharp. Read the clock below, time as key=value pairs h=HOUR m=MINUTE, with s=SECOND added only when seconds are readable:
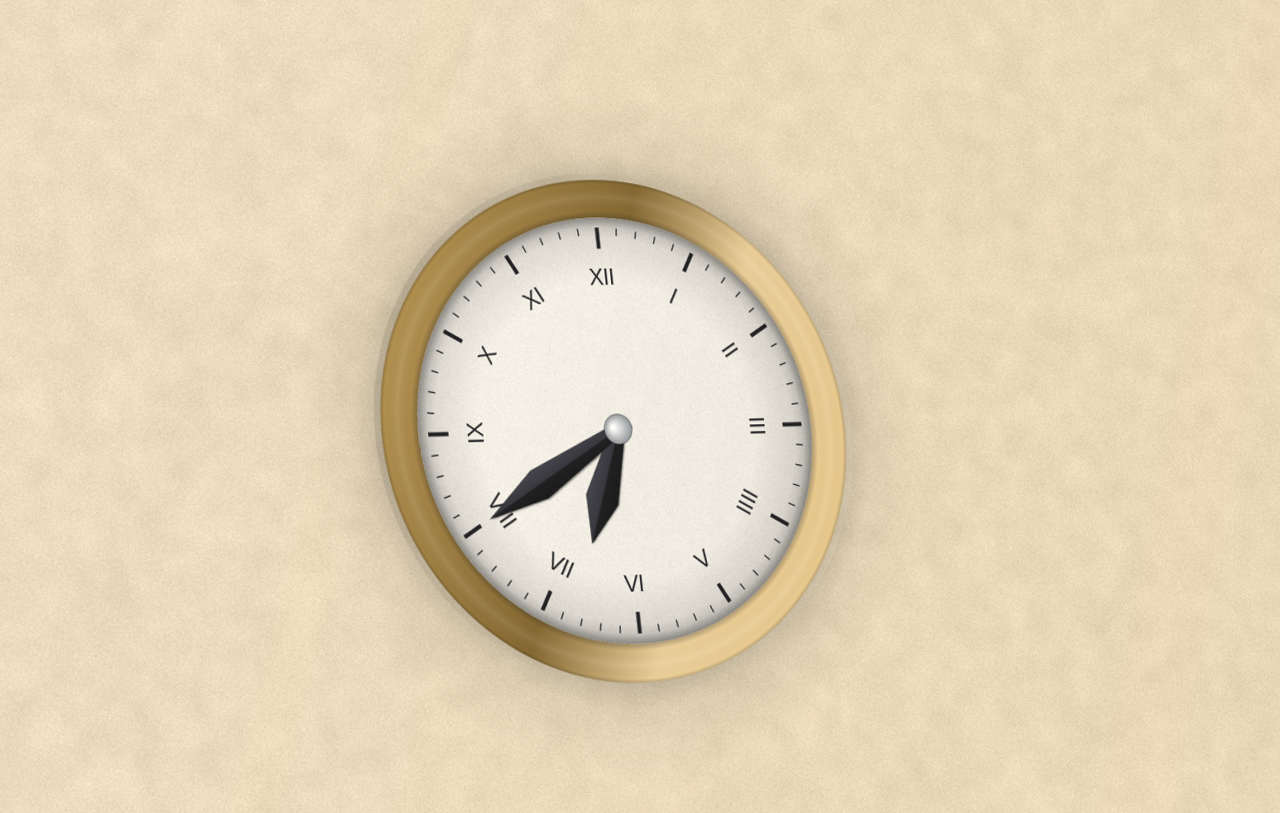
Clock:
h=6 m=40
